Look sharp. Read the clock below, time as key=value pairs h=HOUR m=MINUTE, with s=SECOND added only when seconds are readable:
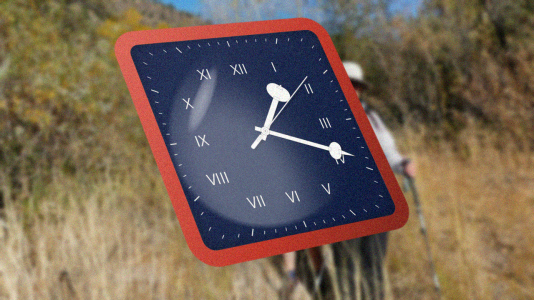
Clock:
h=1 m=19 s=9
